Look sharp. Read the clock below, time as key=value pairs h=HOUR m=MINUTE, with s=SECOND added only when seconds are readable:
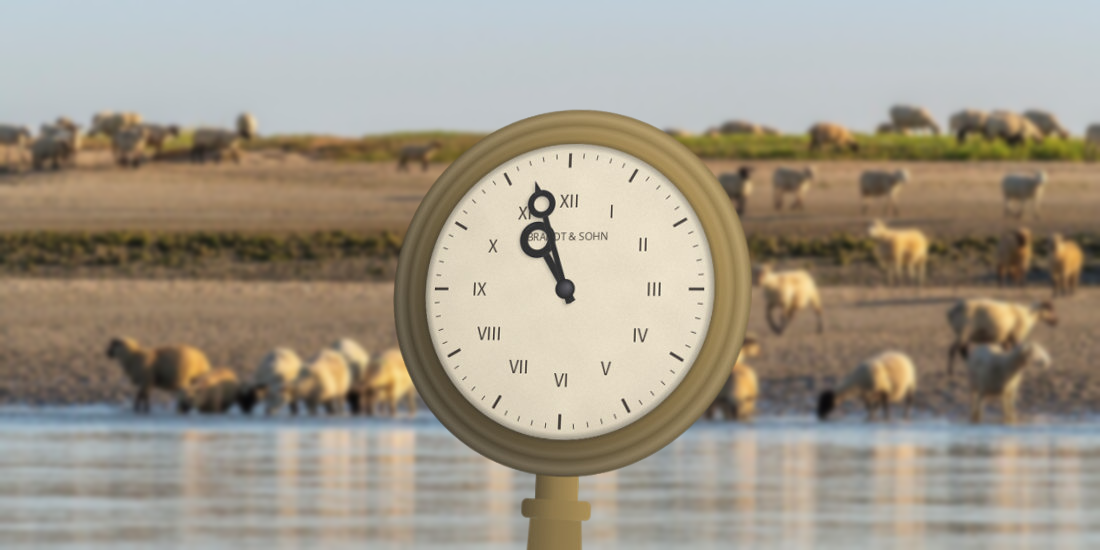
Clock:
h=10 m=57
